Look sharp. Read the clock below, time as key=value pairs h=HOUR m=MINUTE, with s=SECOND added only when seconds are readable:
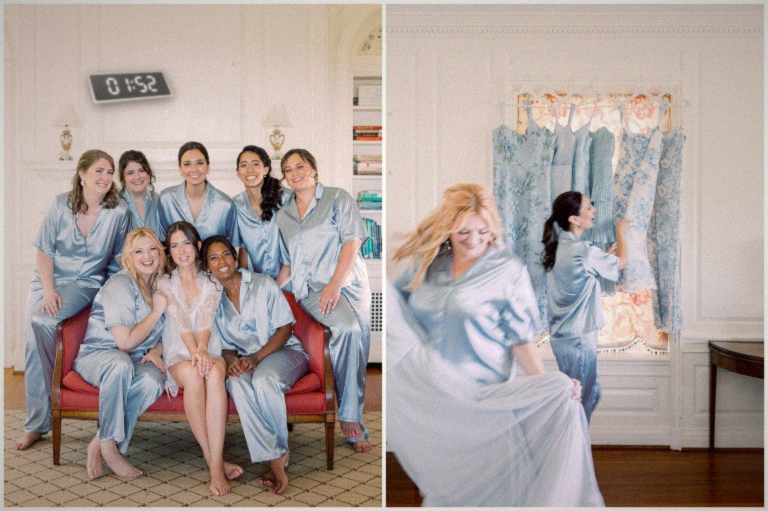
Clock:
h=1 m=52
